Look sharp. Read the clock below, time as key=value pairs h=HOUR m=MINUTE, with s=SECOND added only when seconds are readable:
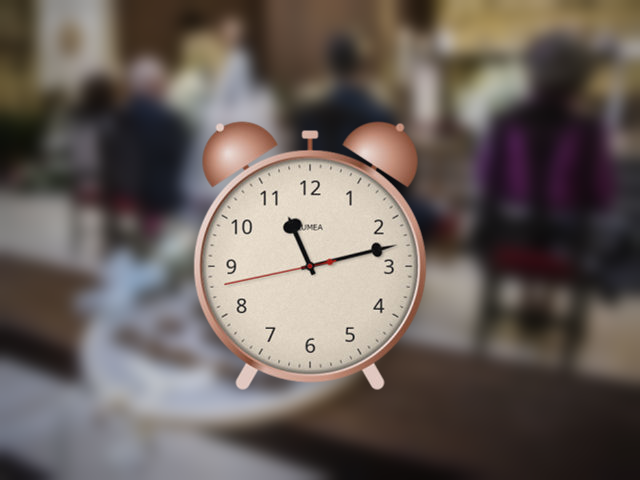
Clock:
h=11 m=12 s=43
